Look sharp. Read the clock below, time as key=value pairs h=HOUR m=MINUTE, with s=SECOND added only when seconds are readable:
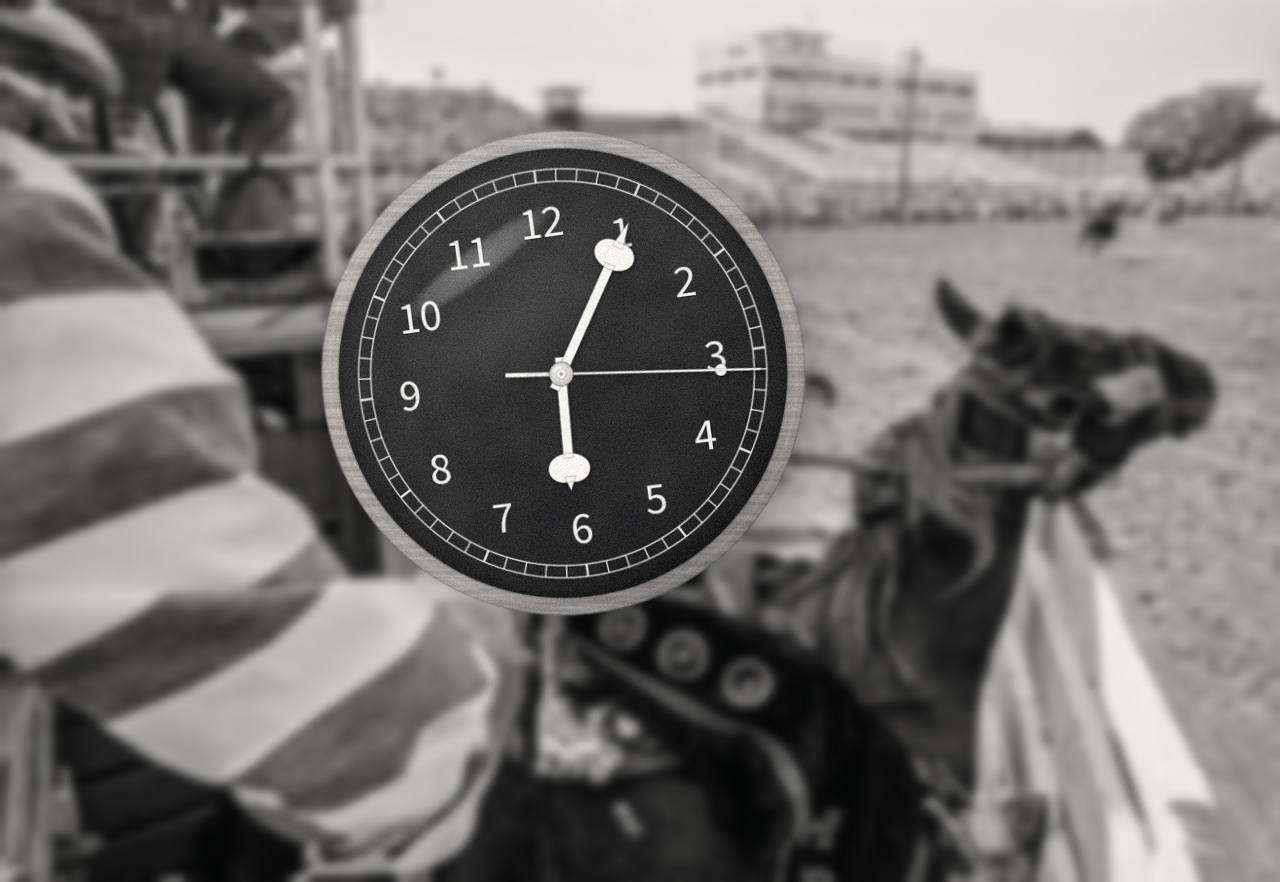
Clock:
h=6 m=5 s=16
